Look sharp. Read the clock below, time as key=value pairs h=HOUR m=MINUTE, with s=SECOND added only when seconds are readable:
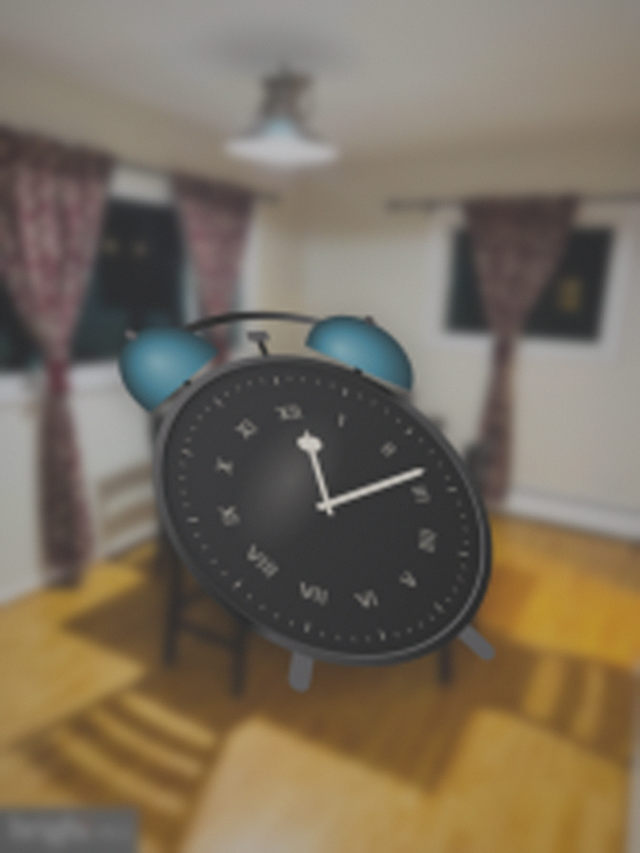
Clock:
h=12 m=13
